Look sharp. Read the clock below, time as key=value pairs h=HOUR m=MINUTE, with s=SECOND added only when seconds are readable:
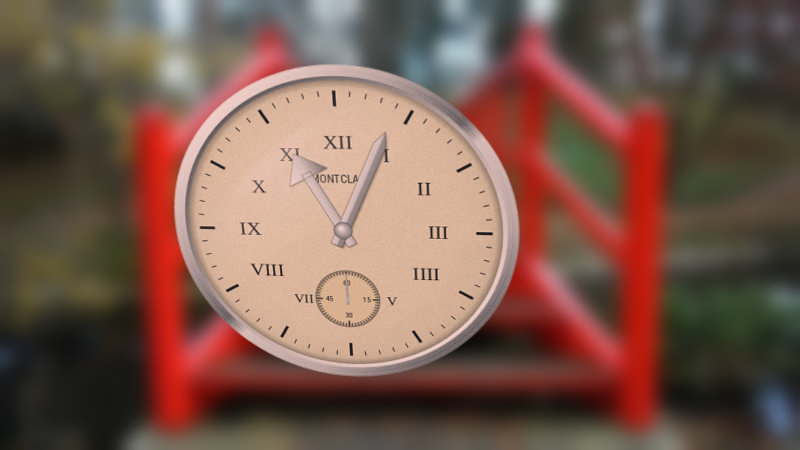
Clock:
h=11 m=4
